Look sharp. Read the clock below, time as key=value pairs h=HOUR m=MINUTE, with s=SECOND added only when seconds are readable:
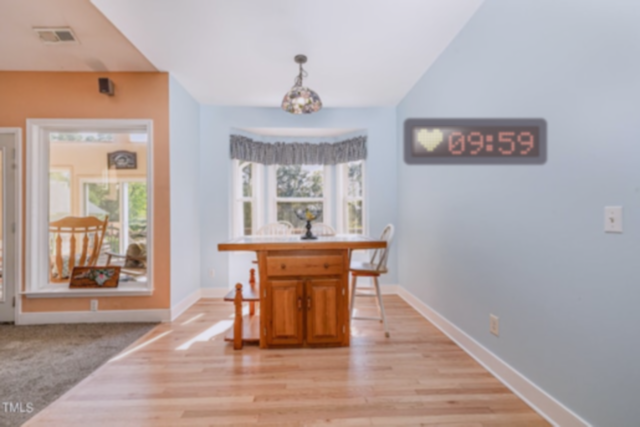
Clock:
h=9 m=59
